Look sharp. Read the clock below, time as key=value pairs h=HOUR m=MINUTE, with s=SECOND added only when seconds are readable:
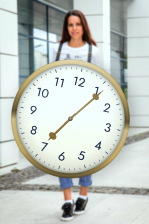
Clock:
h=7 m=6
